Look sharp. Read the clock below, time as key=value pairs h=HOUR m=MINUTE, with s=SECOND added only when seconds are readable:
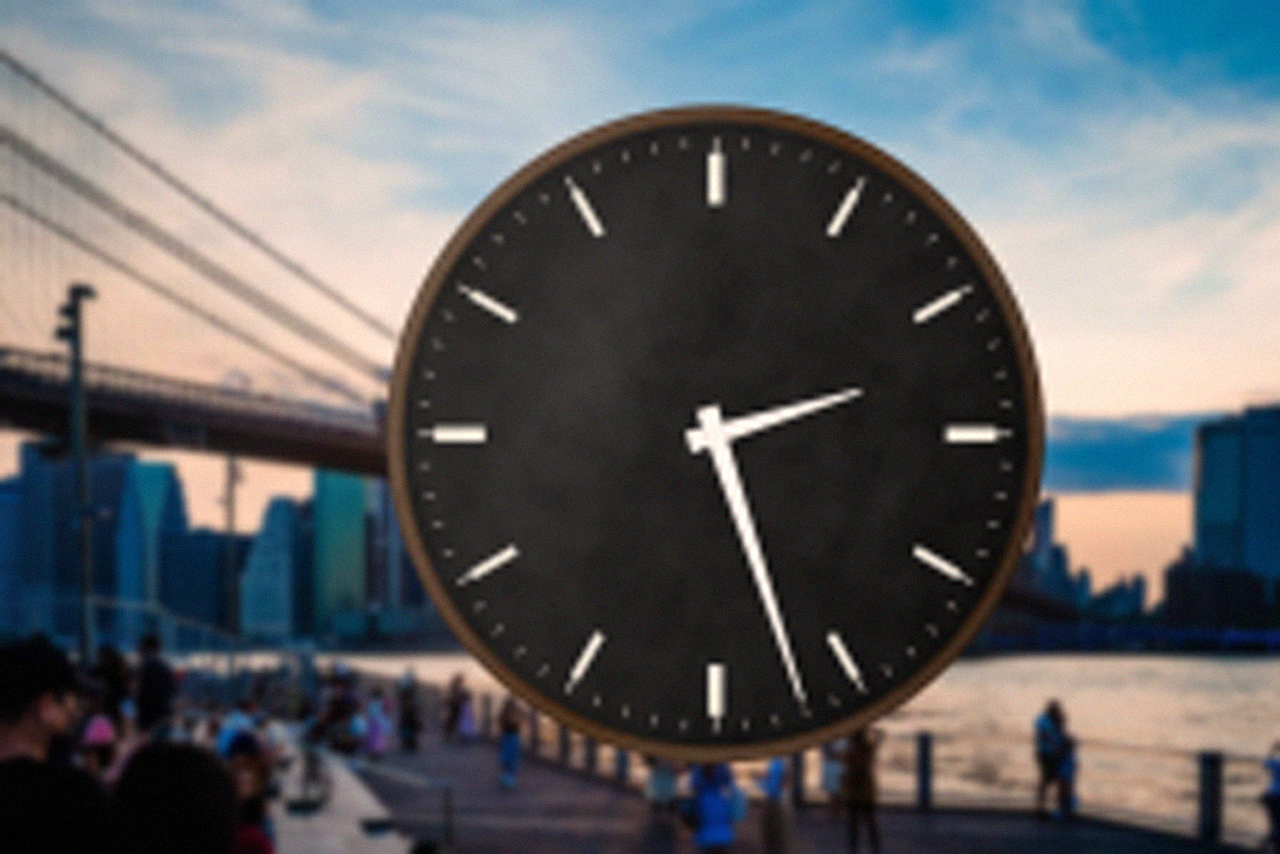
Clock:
h=2 m=27
